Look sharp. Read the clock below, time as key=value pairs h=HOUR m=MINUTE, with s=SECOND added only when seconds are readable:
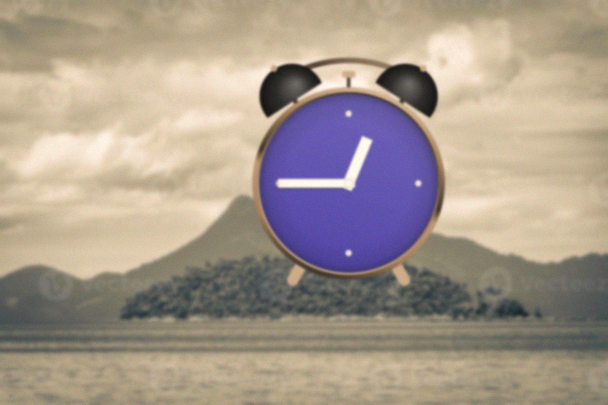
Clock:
h=12 m=45
